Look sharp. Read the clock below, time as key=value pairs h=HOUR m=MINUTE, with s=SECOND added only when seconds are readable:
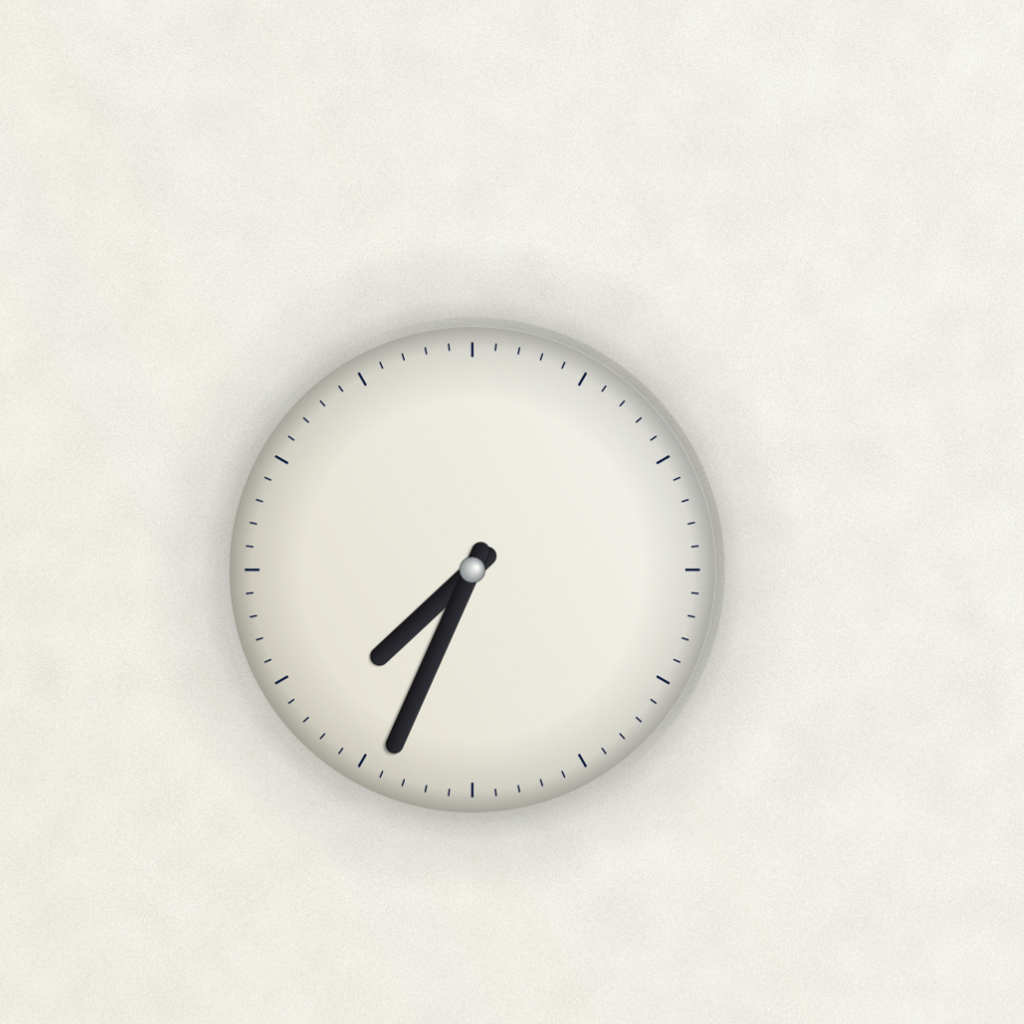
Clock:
h=7 m=34
